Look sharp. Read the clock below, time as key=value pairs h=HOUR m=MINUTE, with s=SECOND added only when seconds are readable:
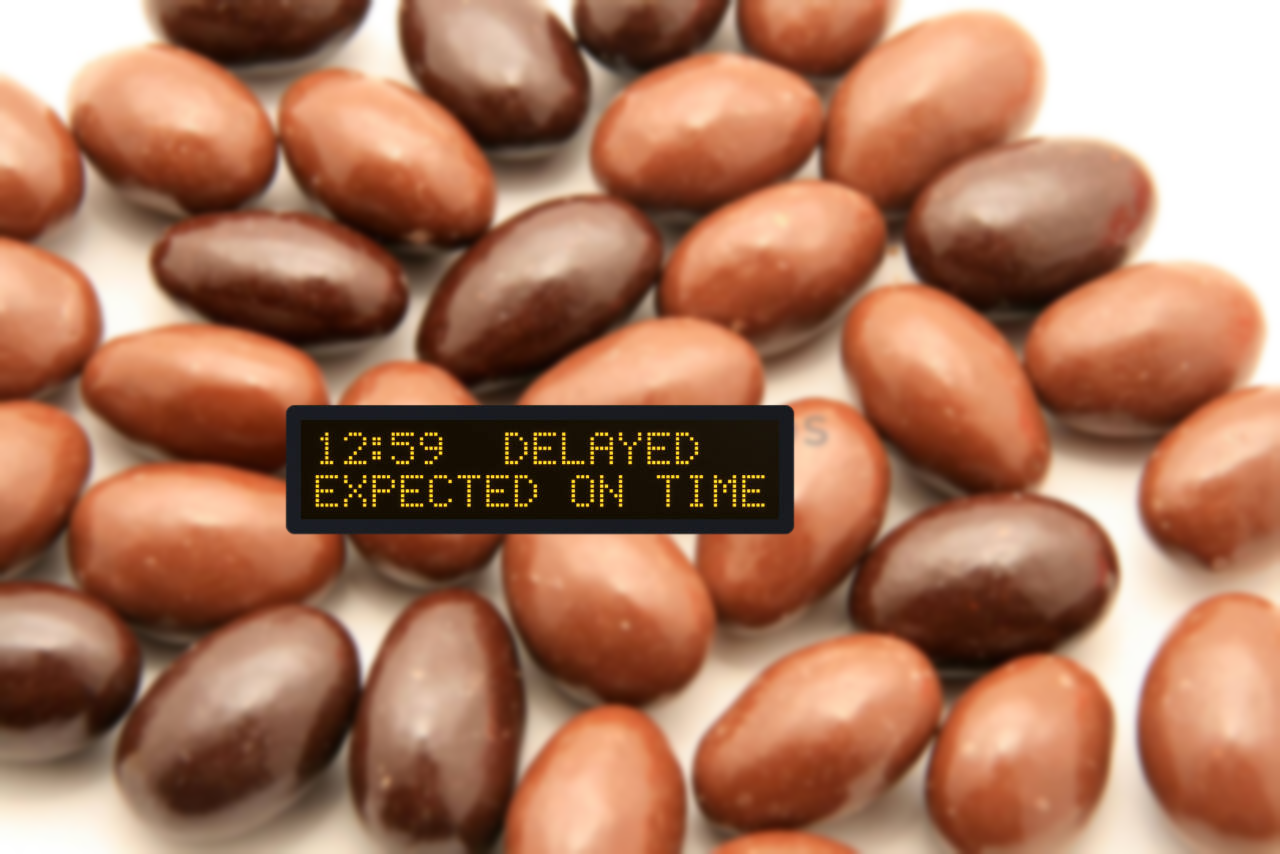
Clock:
h=12 m=59
